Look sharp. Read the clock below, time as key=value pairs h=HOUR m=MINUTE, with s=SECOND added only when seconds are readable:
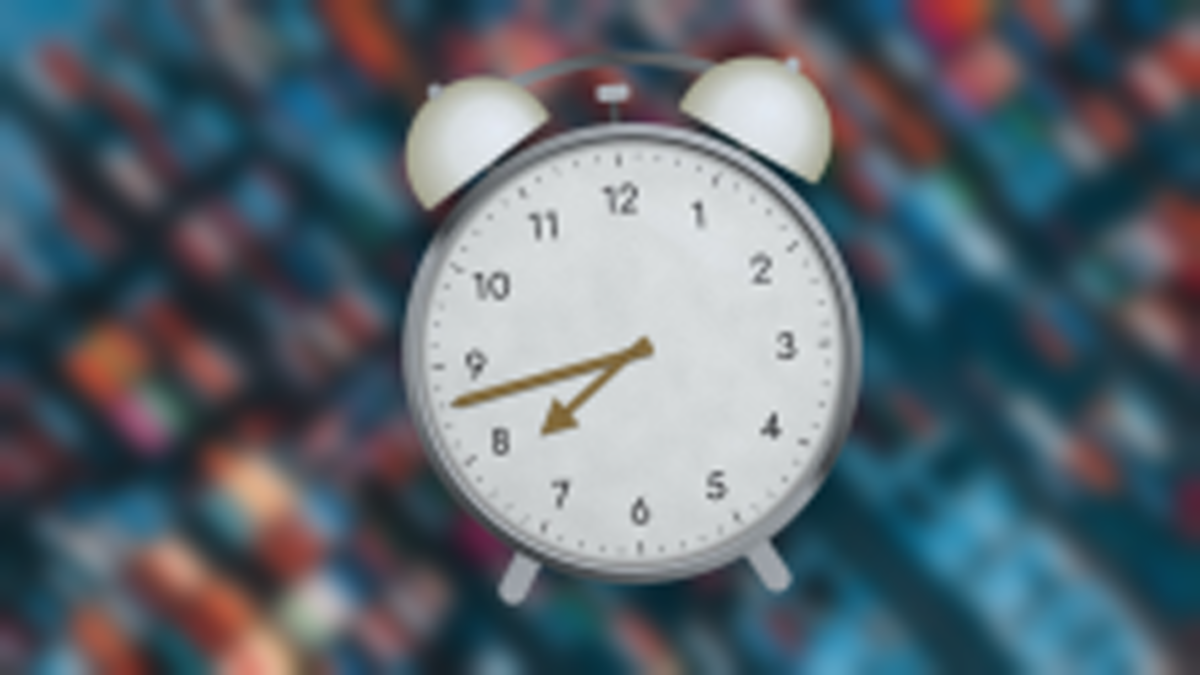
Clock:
h=7 m=43
